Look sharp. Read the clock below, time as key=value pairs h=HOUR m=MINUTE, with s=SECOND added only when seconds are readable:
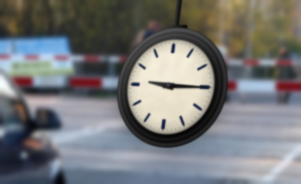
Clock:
h=9 m=15
